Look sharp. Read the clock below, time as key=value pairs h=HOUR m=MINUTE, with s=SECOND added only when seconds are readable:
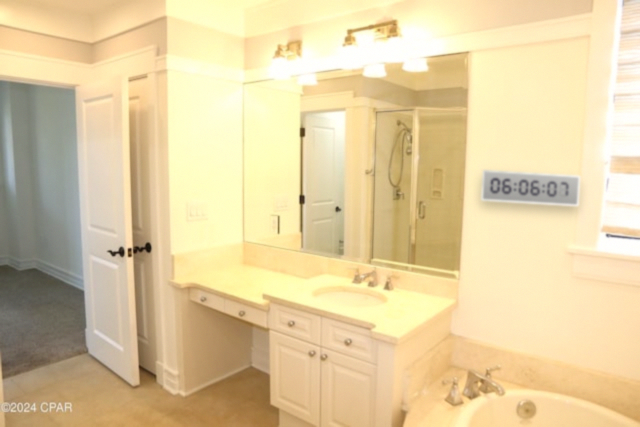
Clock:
h=6 m=6 s=7
